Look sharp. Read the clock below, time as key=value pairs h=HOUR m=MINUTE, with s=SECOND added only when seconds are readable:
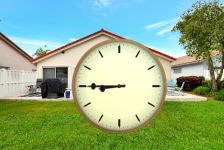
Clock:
h=8 m=45
